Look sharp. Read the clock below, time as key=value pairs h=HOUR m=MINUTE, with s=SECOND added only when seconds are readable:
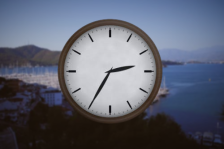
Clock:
h=2 m=35
